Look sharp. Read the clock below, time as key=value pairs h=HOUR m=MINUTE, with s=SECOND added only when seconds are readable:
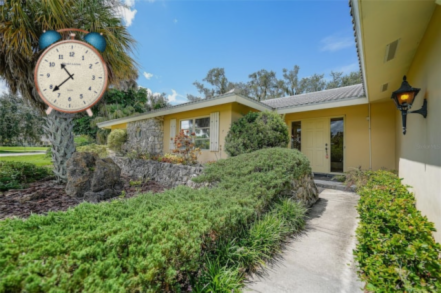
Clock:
h=10 m=38
